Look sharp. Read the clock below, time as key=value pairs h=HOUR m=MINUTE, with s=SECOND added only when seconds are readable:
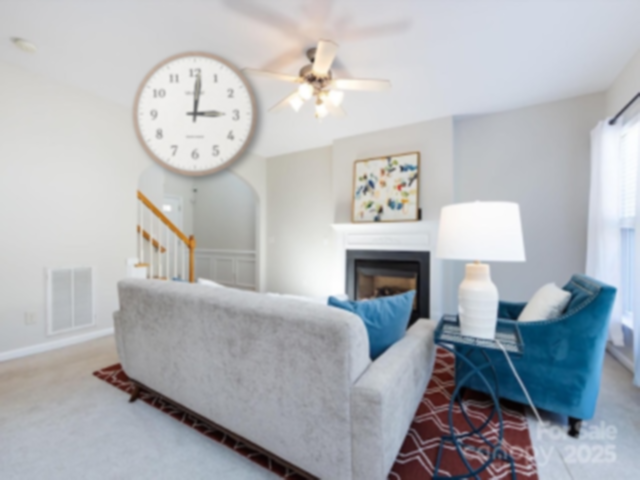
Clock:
h=3 m=1
